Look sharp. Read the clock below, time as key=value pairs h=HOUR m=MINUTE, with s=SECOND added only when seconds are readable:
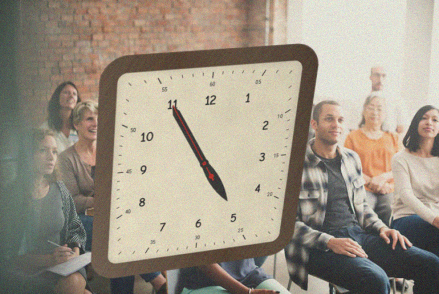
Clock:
h=4 m=54 s=55
